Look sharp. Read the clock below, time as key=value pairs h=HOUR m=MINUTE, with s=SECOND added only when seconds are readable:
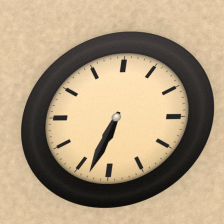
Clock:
h=6 m=33
